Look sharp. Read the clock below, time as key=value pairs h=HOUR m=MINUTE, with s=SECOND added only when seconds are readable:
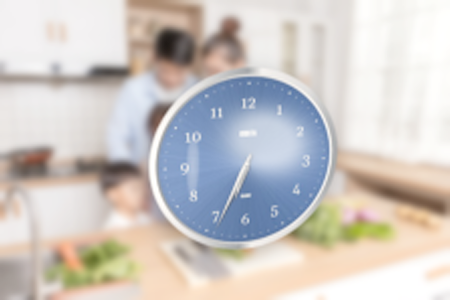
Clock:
h=6 m=34
